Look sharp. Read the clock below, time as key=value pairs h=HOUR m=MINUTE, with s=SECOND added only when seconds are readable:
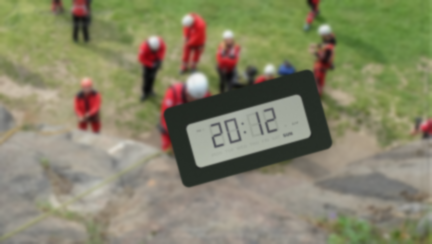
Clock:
h=20 m=12
